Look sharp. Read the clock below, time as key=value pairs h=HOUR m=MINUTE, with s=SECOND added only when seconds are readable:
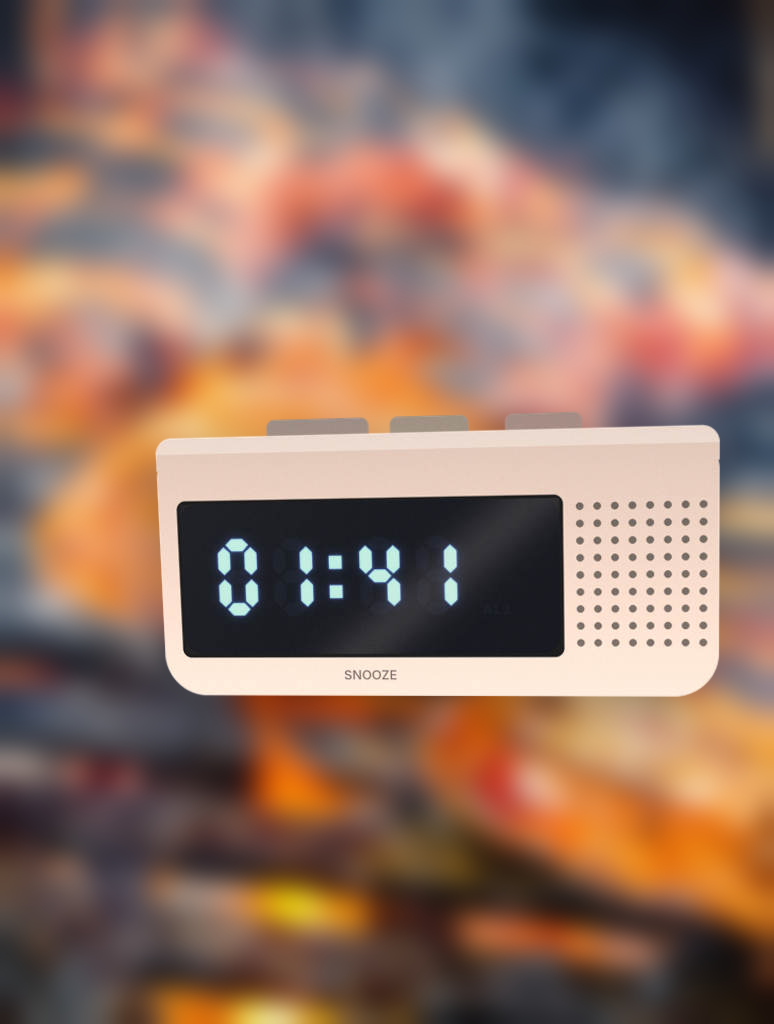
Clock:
h=1 m=41
